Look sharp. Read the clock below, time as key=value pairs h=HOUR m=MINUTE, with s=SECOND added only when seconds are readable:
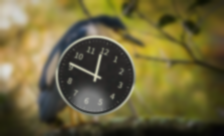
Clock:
h=11 m=46
